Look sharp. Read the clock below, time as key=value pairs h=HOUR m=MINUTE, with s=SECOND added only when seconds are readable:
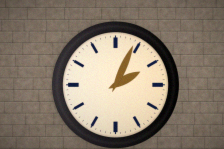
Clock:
h=2 m=4
